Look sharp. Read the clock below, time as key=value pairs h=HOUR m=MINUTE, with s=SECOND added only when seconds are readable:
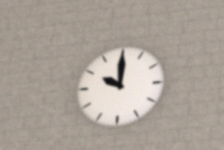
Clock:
h=10 m=0
